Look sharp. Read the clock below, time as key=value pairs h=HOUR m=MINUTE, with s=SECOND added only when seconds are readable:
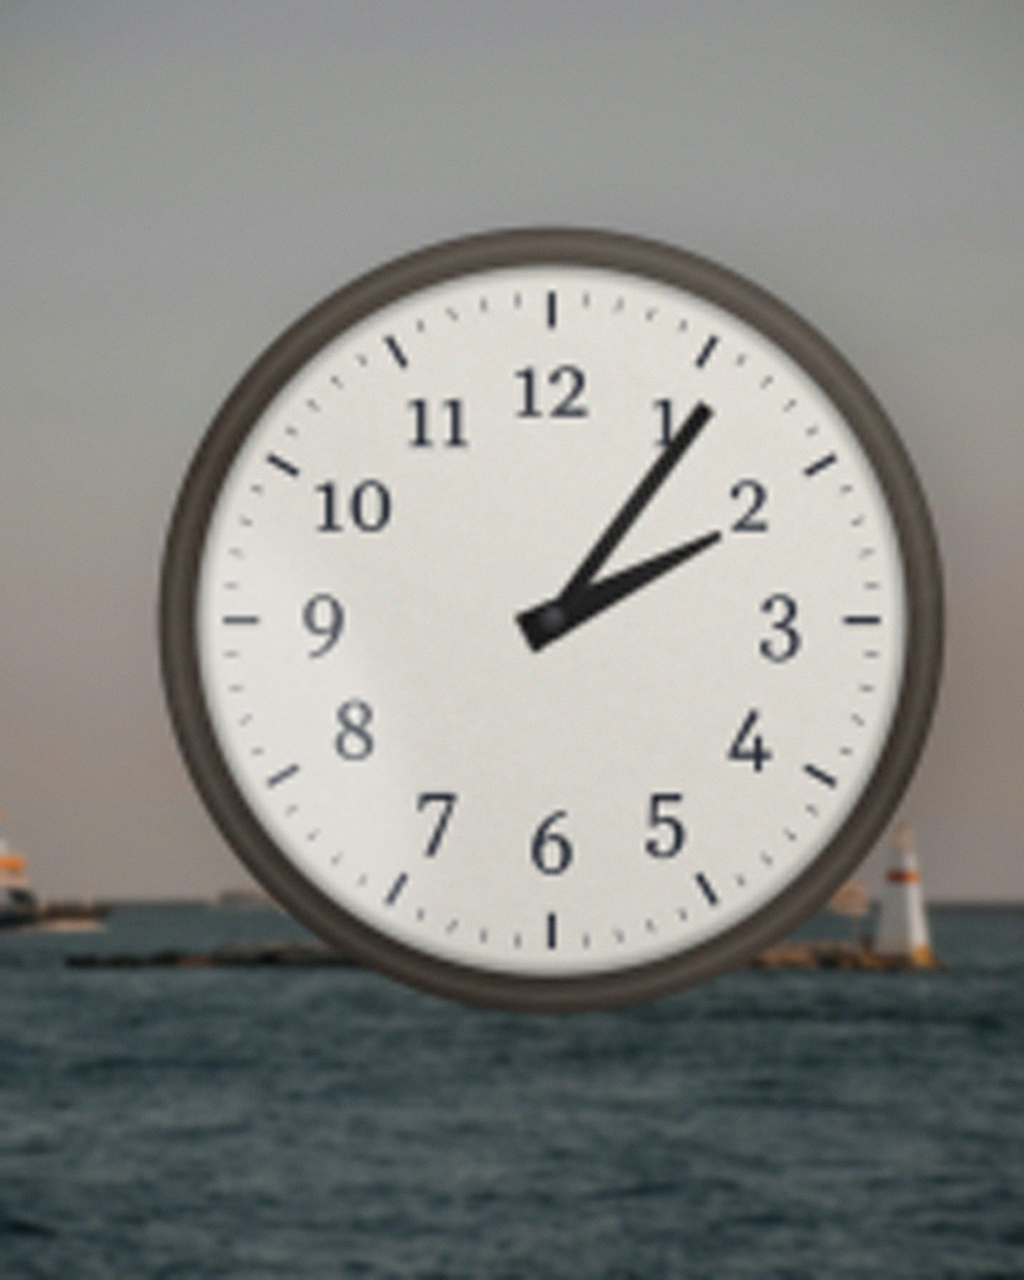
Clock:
h=2 m=6
